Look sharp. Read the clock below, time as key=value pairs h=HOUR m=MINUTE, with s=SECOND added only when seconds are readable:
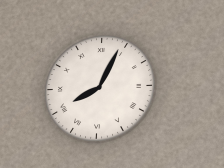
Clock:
h=8 m=4
